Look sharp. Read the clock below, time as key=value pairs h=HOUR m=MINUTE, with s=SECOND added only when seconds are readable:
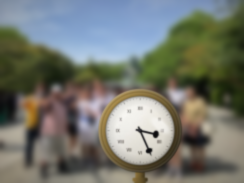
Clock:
h=3 m=26
